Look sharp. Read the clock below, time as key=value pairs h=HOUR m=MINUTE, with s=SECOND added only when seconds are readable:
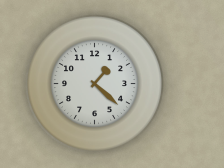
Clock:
h=1 m=22
